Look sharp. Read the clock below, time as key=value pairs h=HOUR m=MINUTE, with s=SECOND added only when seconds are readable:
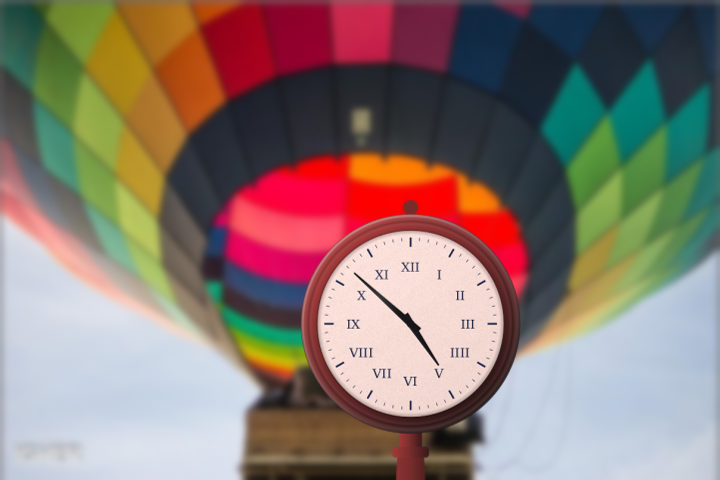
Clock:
h=4 m=52
